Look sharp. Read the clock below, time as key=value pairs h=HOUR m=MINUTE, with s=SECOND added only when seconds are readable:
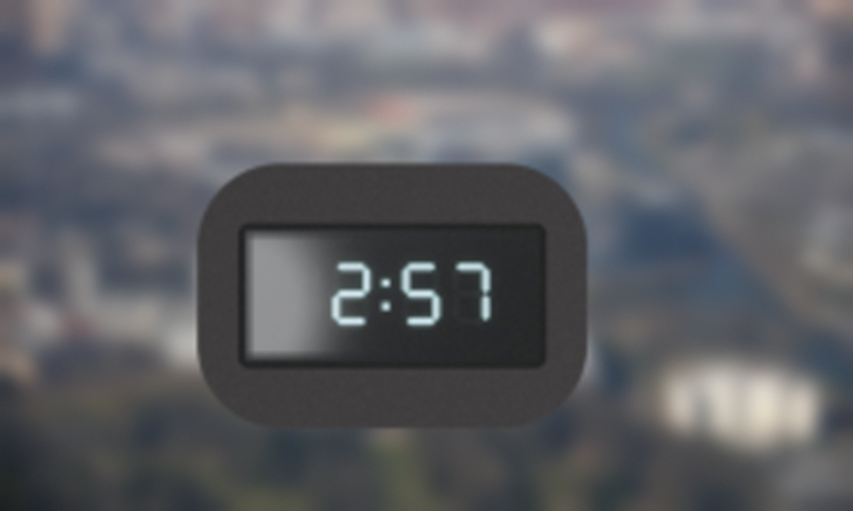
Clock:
h=2 m=57
